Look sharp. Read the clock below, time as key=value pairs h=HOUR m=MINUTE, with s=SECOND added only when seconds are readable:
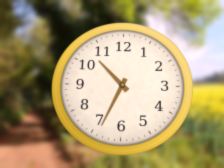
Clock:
h=10 m=34
